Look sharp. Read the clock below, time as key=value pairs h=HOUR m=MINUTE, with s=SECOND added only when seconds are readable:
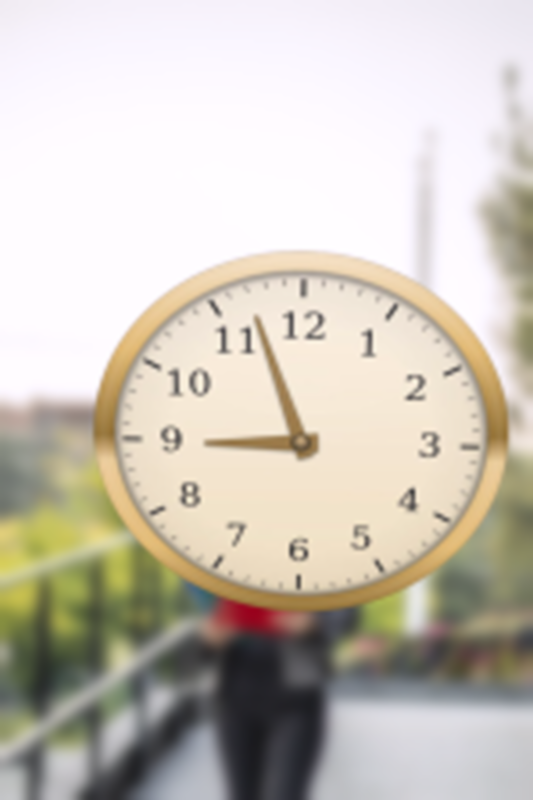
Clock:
h=8 m=57
